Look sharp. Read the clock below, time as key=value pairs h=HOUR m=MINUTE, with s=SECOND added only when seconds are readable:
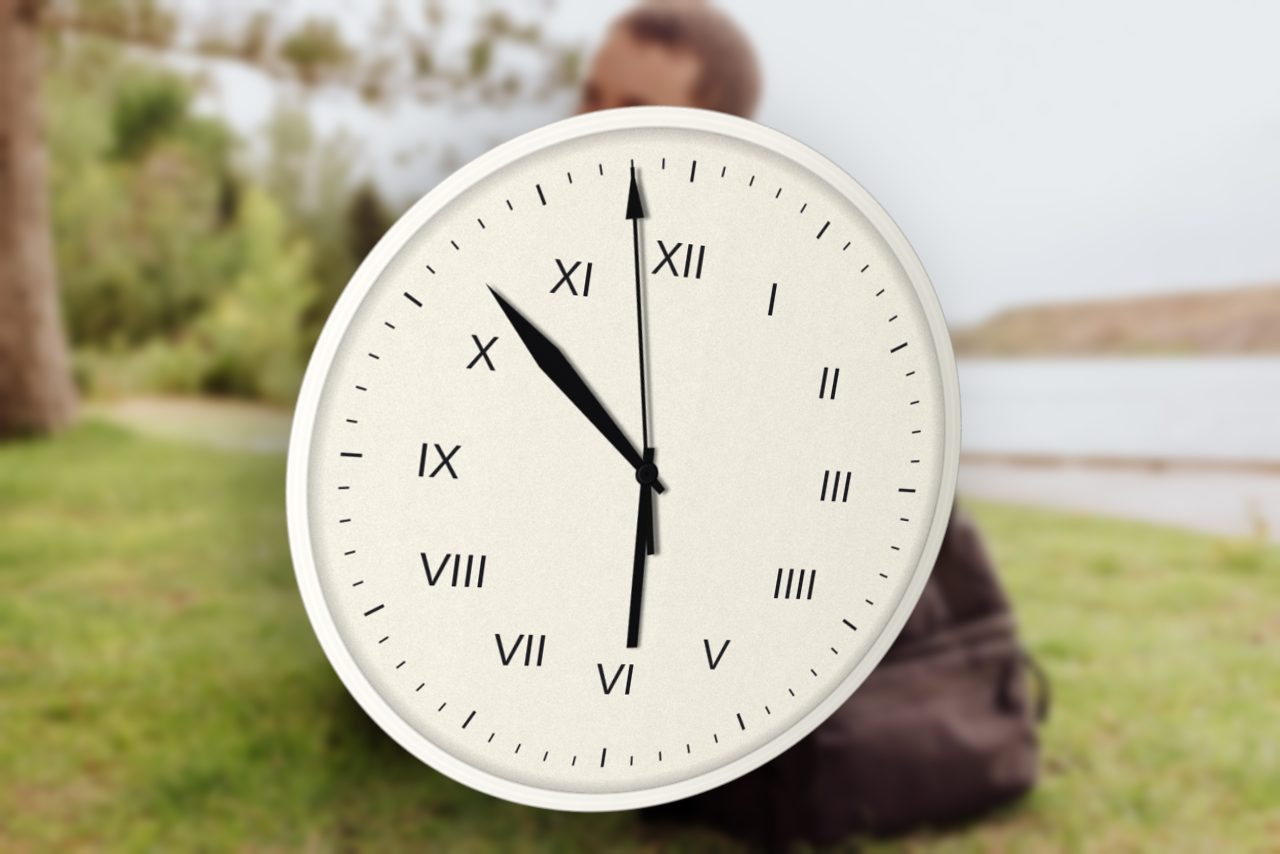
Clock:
h=5 m=51 s=58
